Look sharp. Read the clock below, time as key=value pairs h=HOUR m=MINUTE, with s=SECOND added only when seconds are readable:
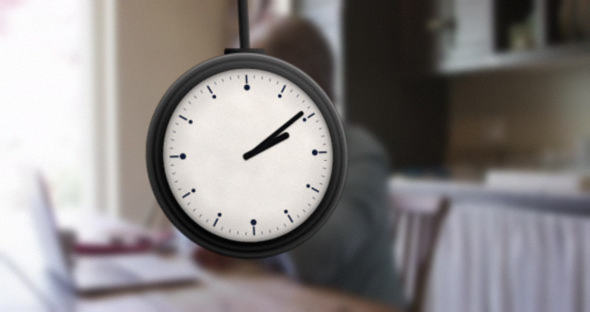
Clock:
h=2 m=9
